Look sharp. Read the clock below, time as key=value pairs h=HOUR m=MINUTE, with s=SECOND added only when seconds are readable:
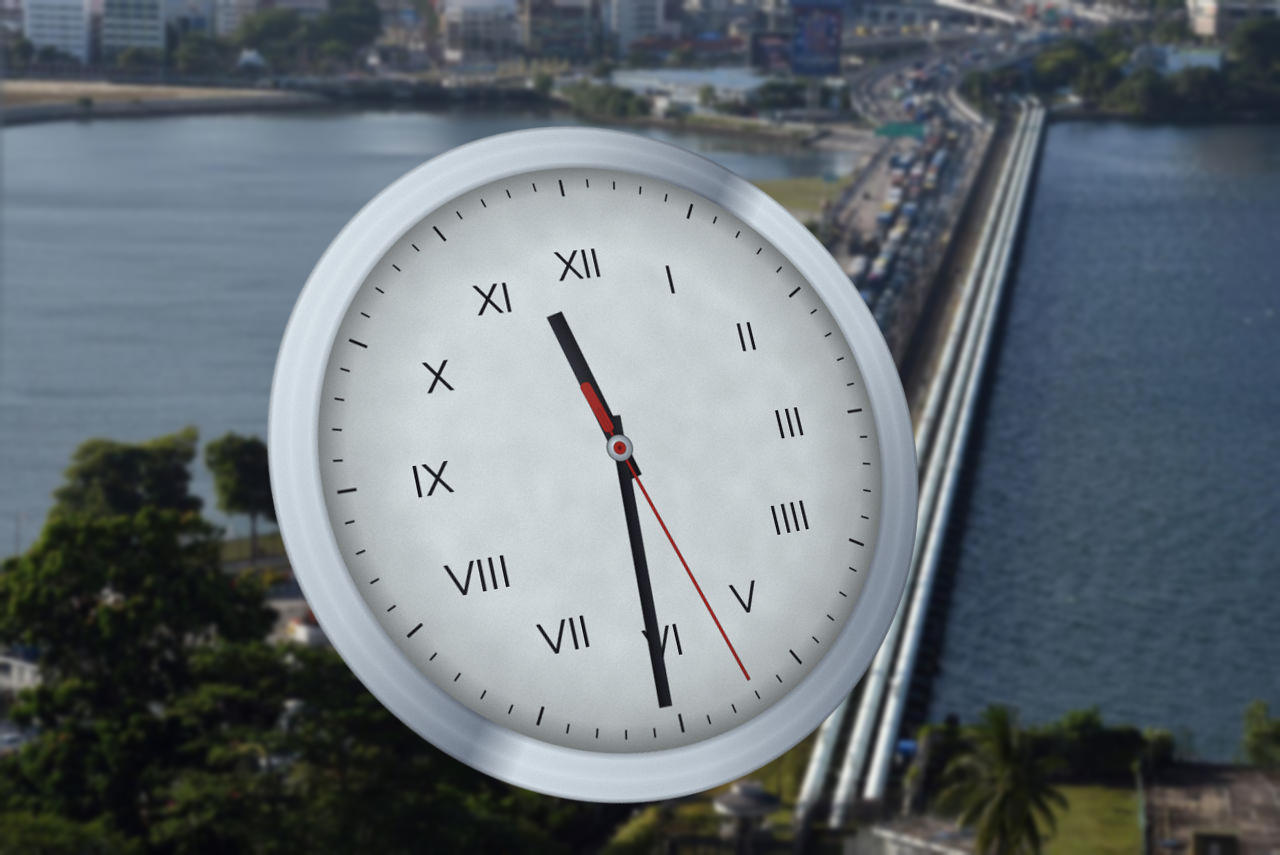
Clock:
h=11 m=30 s=27
